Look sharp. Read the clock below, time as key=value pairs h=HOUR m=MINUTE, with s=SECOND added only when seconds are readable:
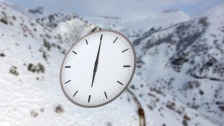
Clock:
h=6 m=0
